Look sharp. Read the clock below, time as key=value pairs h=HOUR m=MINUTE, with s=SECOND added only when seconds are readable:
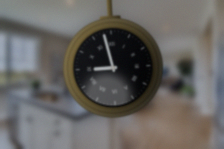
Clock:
h=8 m=58
